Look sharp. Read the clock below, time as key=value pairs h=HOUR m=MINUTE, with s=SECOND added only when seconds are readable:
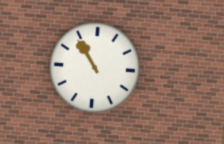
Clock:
h=10 m=54
